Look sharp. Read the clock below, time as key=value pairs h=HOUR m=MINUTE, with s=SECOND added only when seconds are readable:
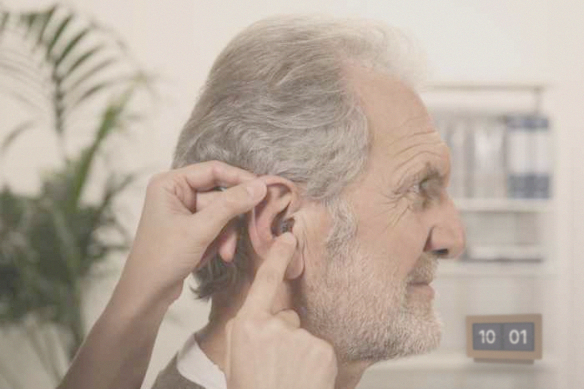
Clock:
h=10 m=1
